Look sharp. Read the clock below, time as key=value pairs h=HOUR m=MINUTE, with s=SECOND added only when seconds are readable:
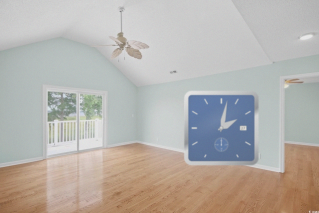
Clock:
h=2 m=2
